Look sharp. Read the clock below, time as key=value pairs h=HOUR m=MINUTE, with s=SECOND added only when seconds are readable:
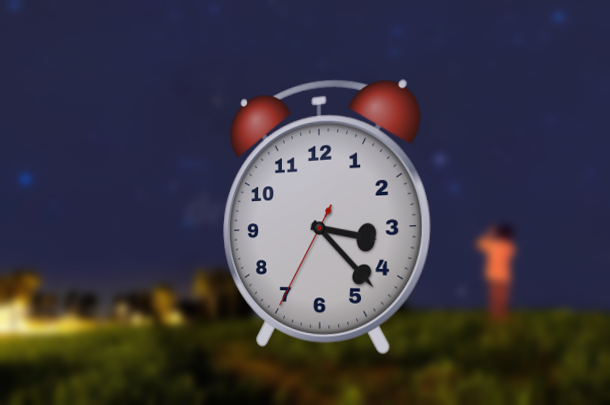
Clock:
h=3 m=22 s=35
